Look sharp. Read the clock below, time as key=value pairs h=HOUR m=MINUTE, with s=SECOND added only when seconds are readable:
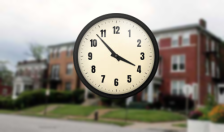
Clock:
h=3 m=53
